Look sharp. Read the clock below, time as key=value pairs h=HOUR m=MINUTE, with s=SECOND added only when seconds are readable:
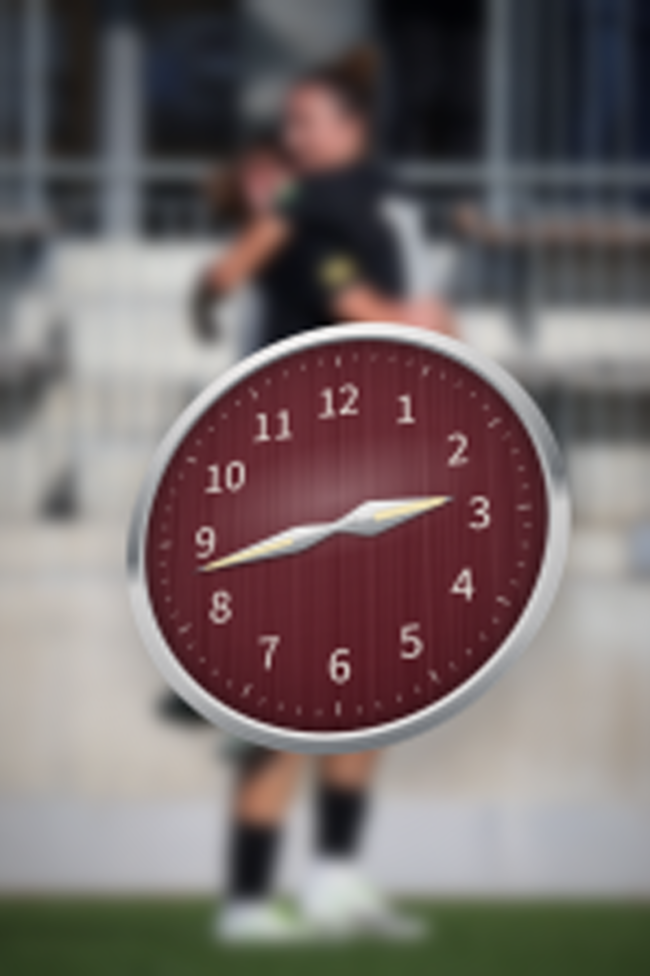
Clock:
h=2 m=43
